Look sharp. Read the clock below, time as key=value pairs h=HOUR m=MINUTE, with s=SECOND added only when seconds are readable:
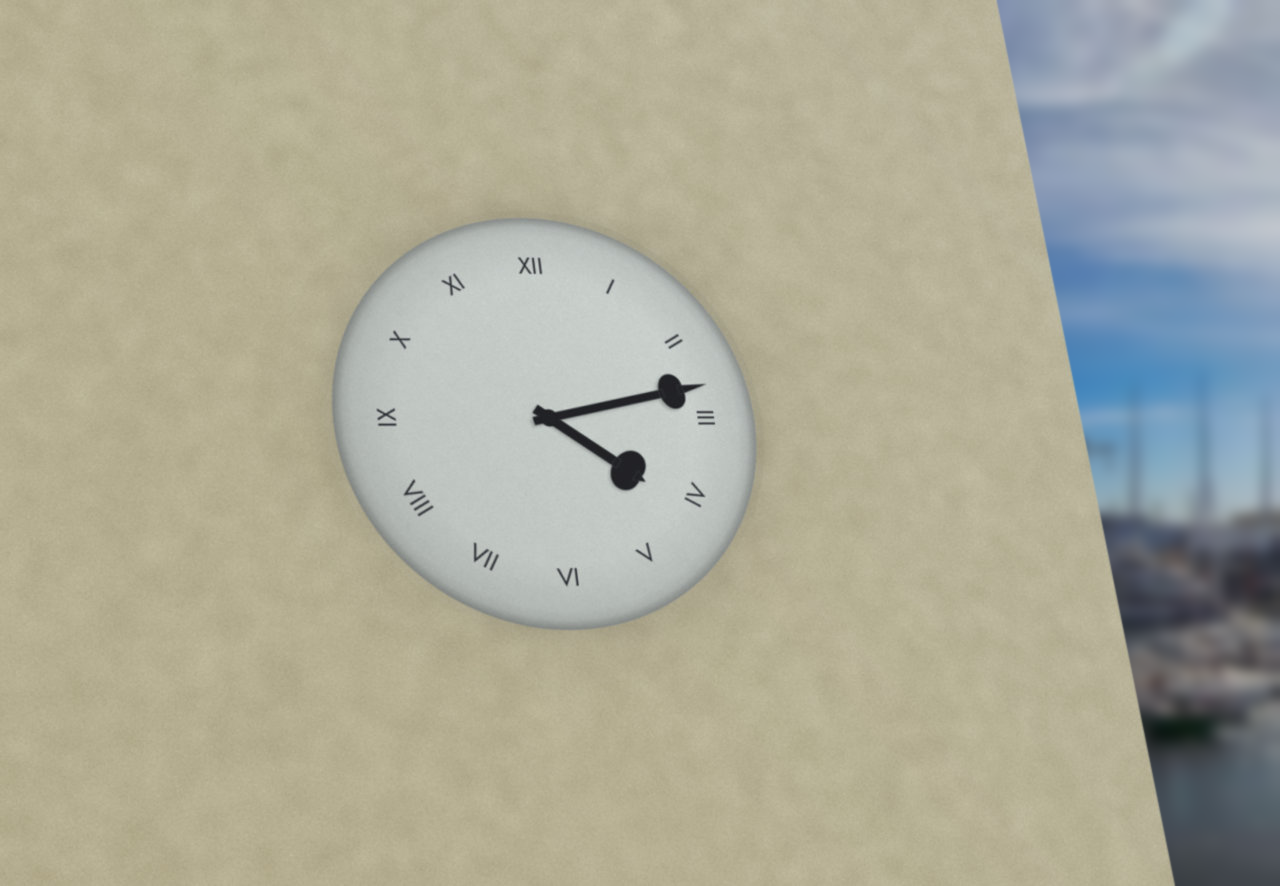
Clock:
h=4 m=13
